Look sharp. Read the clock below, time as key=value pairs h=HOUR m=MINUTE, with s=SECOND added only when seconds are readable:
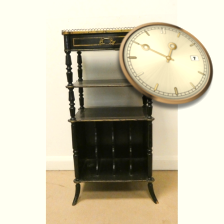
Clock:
h=12 m=50
